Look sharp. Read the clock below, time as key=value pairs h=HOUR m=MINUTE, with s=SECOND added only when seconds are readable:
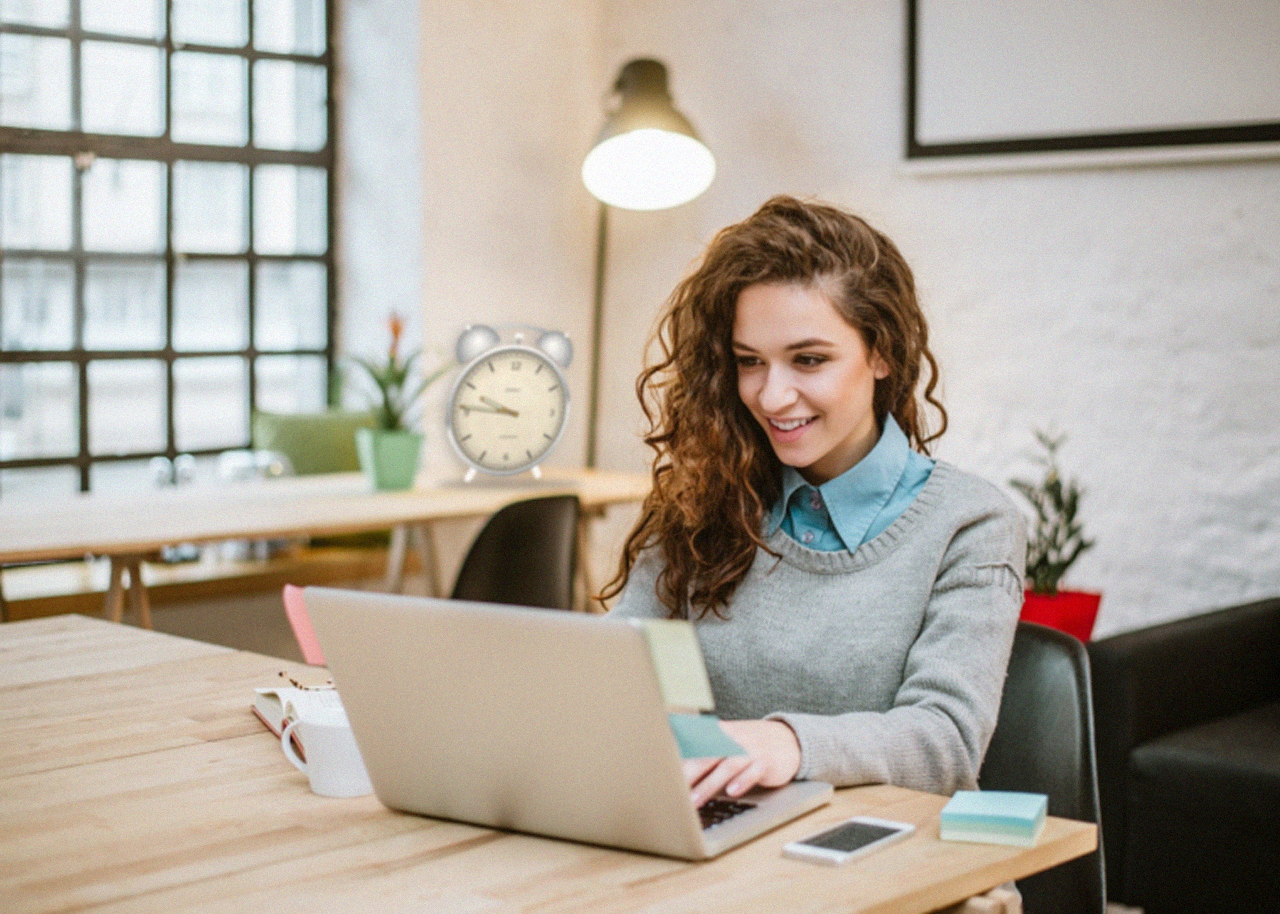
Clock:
h=9 m=46
